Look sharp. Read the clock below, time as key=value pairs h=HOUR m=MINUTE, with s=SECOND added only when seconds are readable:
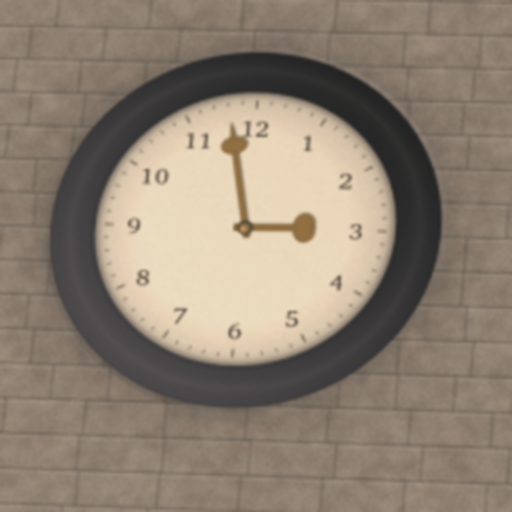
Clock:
h=2 m=58
